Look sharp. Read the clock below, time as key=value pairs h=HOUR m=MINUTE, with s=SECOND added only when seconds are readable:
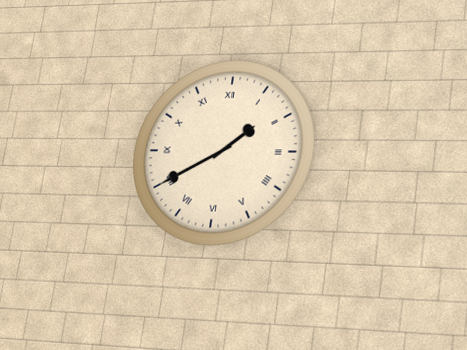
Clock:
h=1 m=40
